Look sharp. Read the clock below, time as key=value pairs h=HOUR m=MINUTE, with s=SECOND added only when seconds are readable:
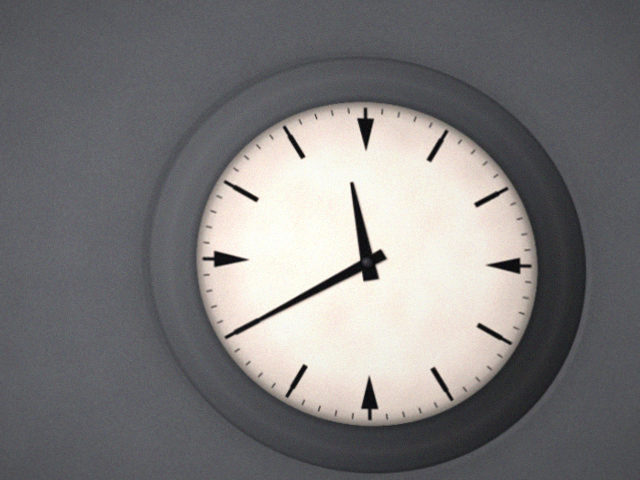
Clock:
h=11 m=40
